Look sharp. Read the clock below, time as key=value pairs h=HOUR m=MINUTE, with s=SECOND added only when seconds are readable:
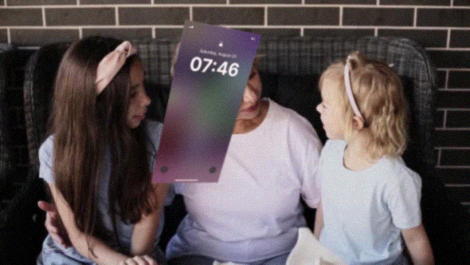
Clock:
h=7 m=46
